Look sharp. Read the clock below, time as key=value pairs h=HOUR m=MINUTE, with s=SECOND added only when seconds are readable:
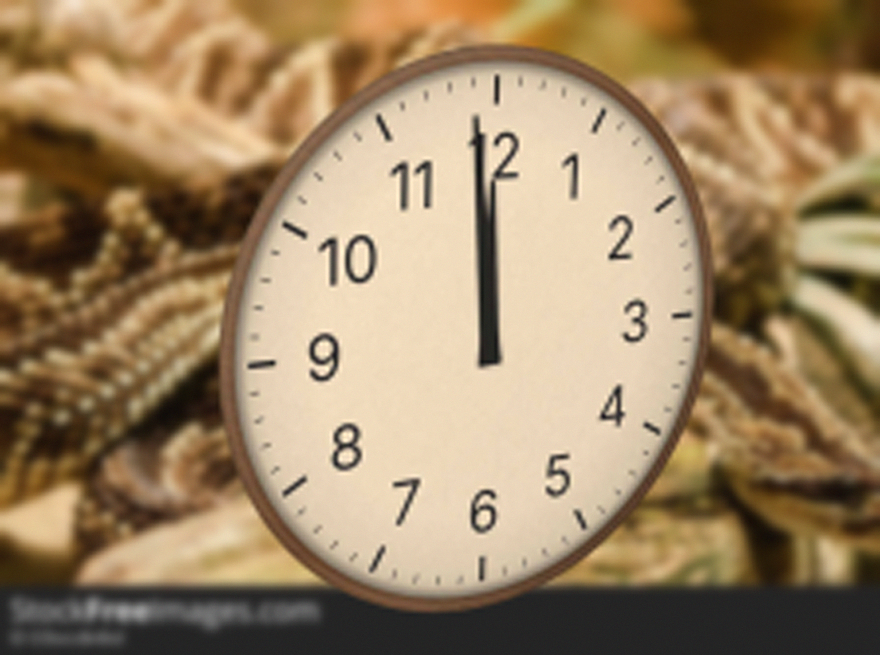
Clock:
h=11 m=59
